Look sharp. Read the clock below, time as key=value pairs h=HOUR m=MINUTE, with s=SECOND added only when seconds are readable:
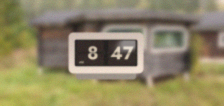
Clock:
h=8 m=47
